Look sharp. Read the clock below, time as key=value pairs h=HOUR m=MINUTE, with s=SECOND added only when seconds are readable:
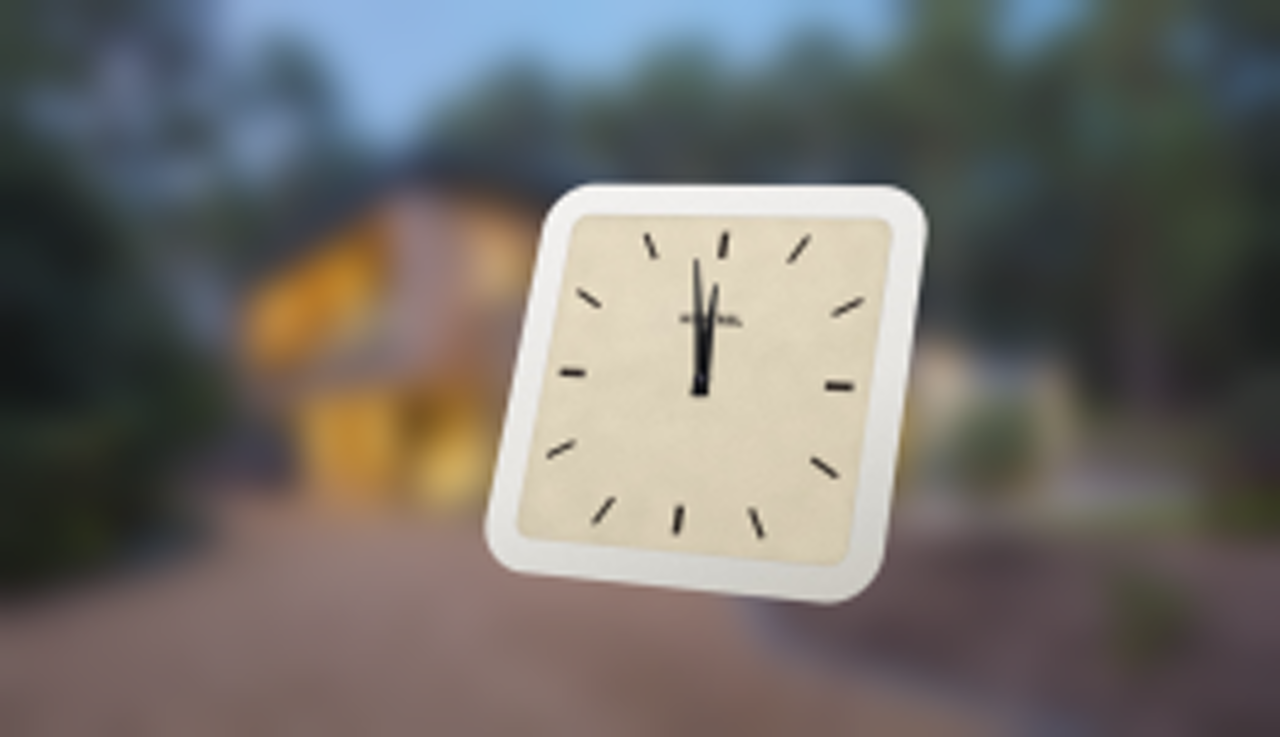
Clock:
h=11 m=58
